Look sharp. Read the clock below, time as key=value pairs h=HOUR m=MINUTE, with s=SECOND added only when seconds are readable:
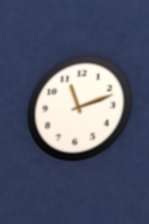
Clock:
h=11 m=12
